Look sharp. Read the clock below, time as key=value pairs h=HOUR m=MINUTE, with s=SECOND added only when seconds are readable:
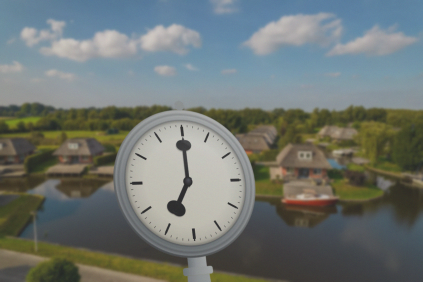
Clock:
h=7 m=0
